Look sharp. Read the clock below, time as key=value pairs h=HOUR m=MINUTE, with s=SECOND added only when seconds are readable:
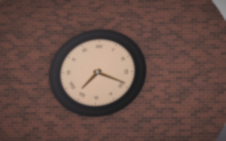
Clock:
h=7 m=19
